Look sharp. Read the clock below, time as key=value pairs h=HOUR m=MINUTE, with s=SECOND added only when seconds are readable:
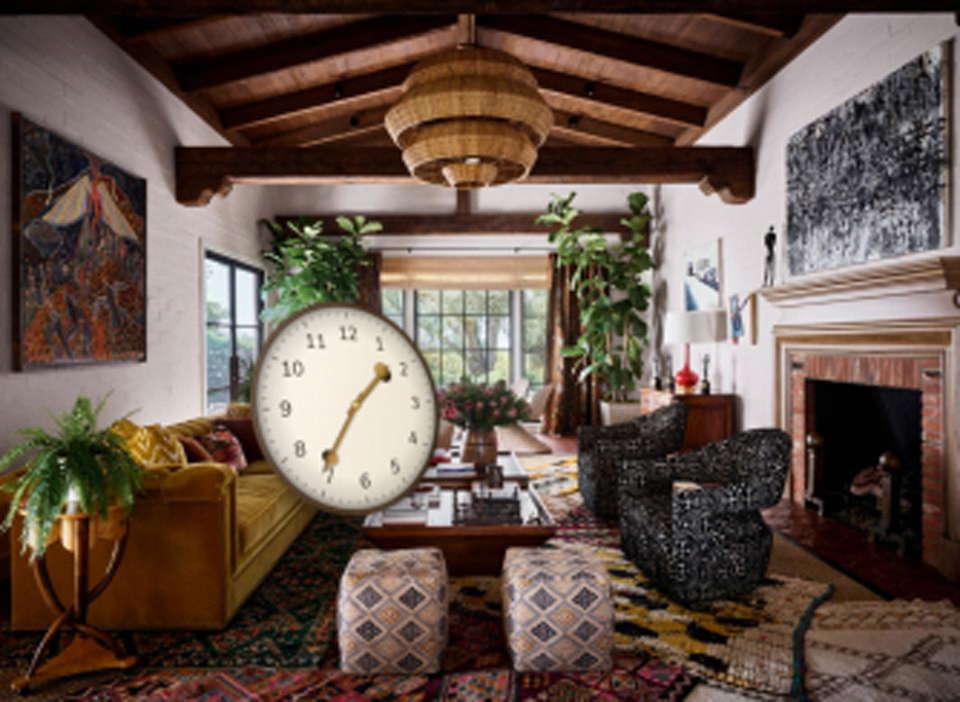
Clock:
h=1 m=36
